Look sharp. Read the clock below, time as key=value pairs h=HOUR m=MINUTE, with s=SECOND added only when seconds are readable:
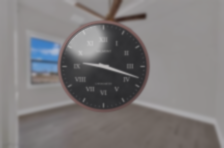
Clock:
h=9 m=18
